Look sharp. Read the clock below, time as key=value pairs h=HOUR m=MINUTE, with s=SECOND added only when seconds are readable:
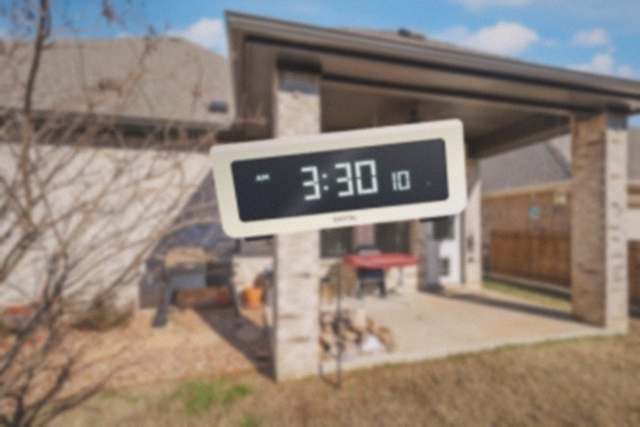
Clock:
h=3 m=30 s=10
